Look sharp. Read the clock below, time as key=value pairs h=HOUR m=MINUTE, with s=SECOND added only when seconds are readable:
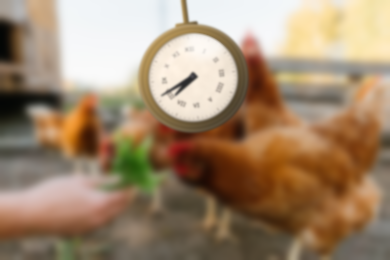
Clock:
h=7 m=41
